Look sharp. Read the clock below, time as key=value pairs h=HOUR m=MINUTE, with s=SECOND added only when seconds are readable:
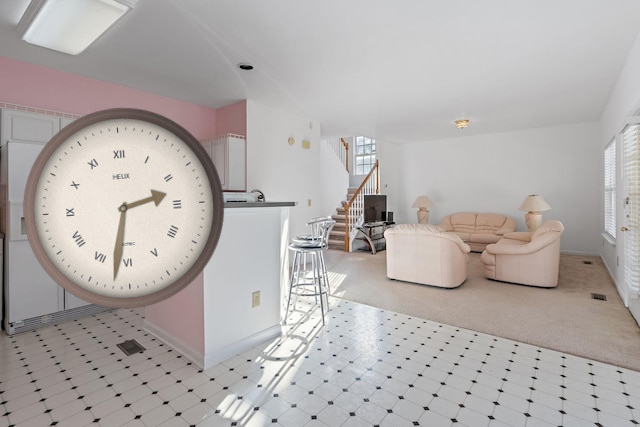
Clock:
h=2 m=32
